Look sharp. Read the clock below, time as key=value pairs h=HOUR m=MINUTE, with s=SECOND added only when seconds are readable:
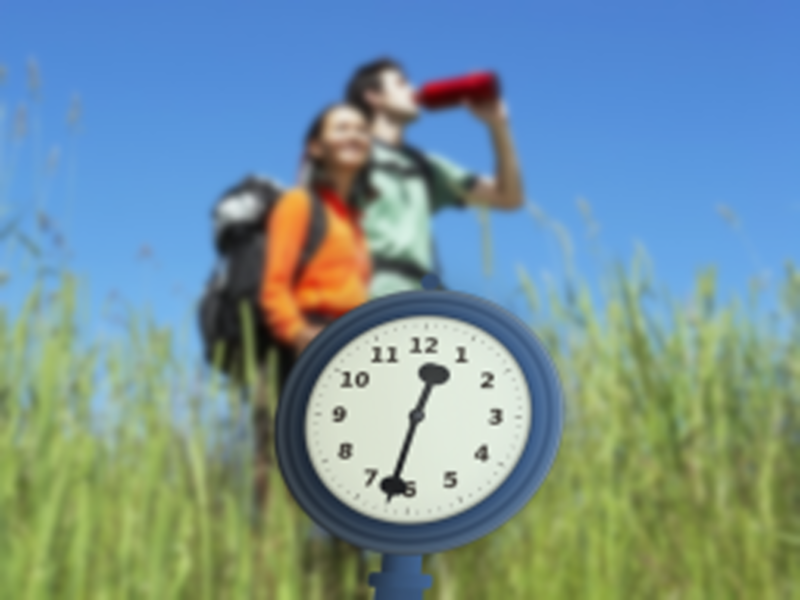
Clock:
h=12 m=32
